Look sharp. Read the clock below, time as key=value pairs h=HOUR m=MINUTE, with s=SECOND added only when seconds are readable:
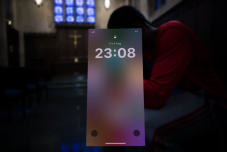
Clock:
h=23 m=8
